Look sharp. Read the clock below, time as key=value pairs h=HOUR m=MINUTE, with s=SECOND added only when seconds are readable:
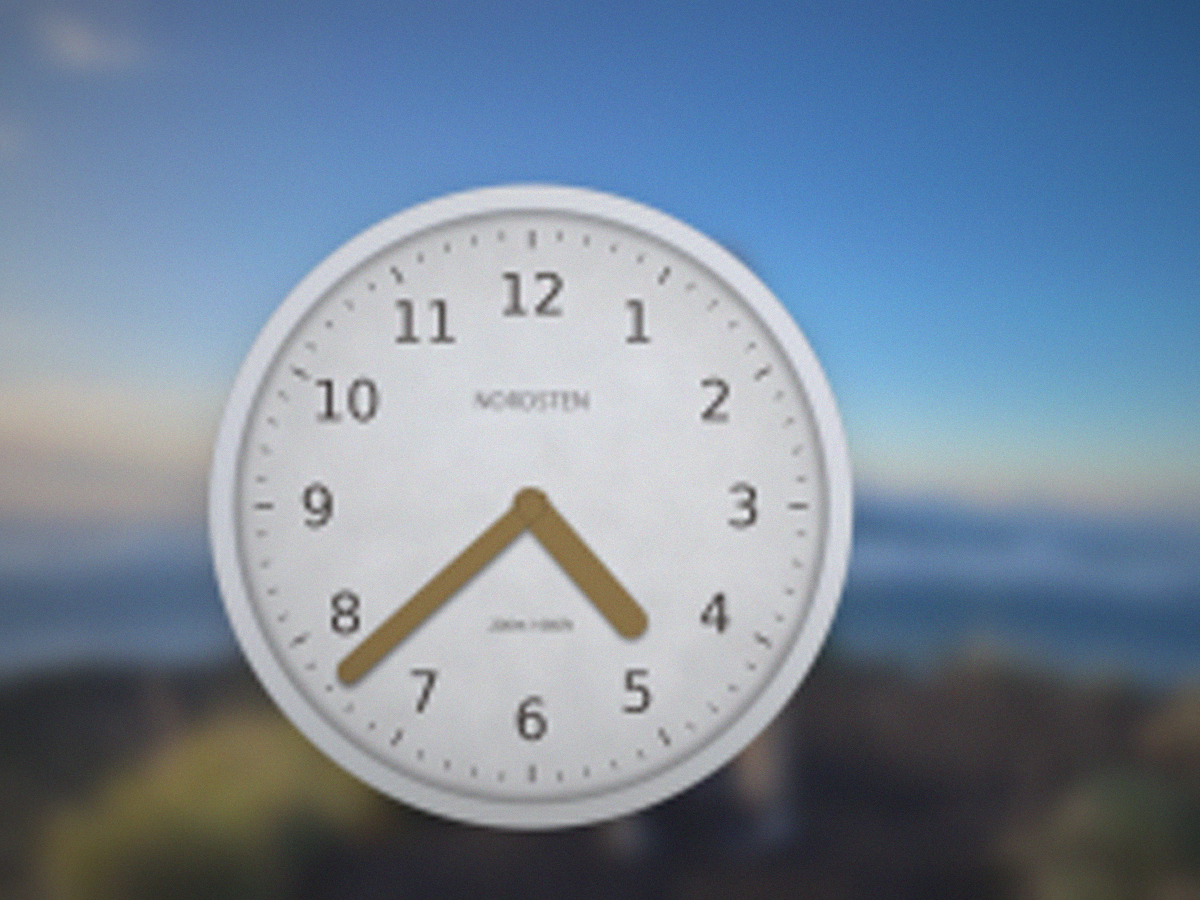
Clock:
h=4 m=38
